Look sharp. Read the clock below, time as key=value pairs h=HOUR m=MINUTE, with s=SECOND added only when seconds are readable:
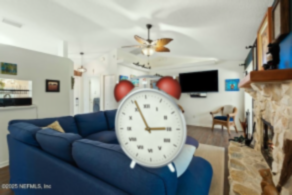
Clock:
h=2 m=56
